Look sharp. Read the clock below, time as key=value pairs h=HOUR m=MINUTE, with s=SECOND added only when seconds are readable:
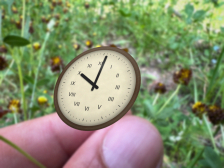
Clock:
h=10 m=1
